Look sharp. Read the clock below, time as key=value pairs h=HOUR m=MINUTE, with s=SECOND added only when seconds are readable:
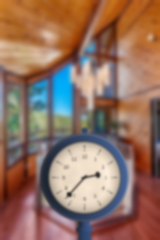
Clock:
h=2 m=37
